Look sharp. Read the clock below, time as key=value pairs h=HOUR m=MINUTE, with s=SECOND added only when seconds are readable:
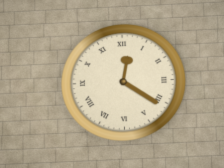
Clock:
h=12 m=21
